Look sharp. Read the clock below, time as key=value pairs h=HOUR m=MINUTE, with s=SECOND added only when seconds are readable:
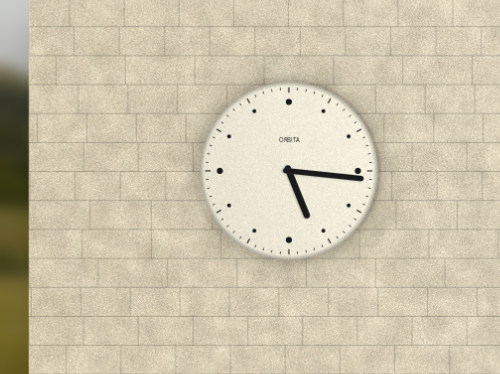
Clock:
h=5 m=16
